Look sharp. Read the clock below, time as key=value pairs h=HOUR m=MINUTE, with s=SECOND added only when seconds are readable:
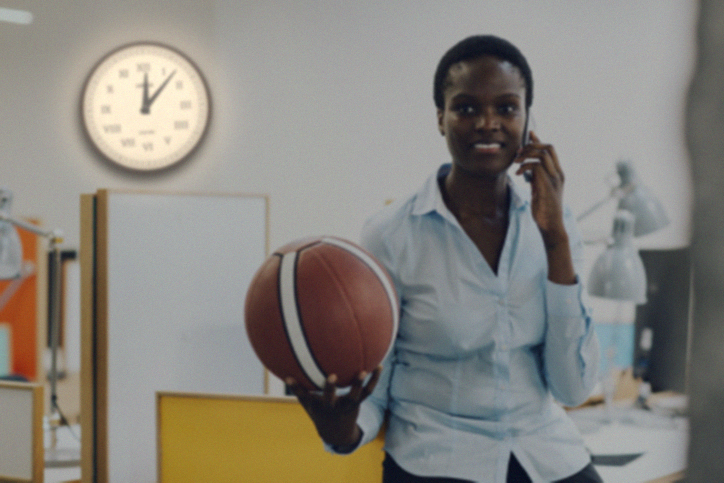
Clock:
h=12 m=7
